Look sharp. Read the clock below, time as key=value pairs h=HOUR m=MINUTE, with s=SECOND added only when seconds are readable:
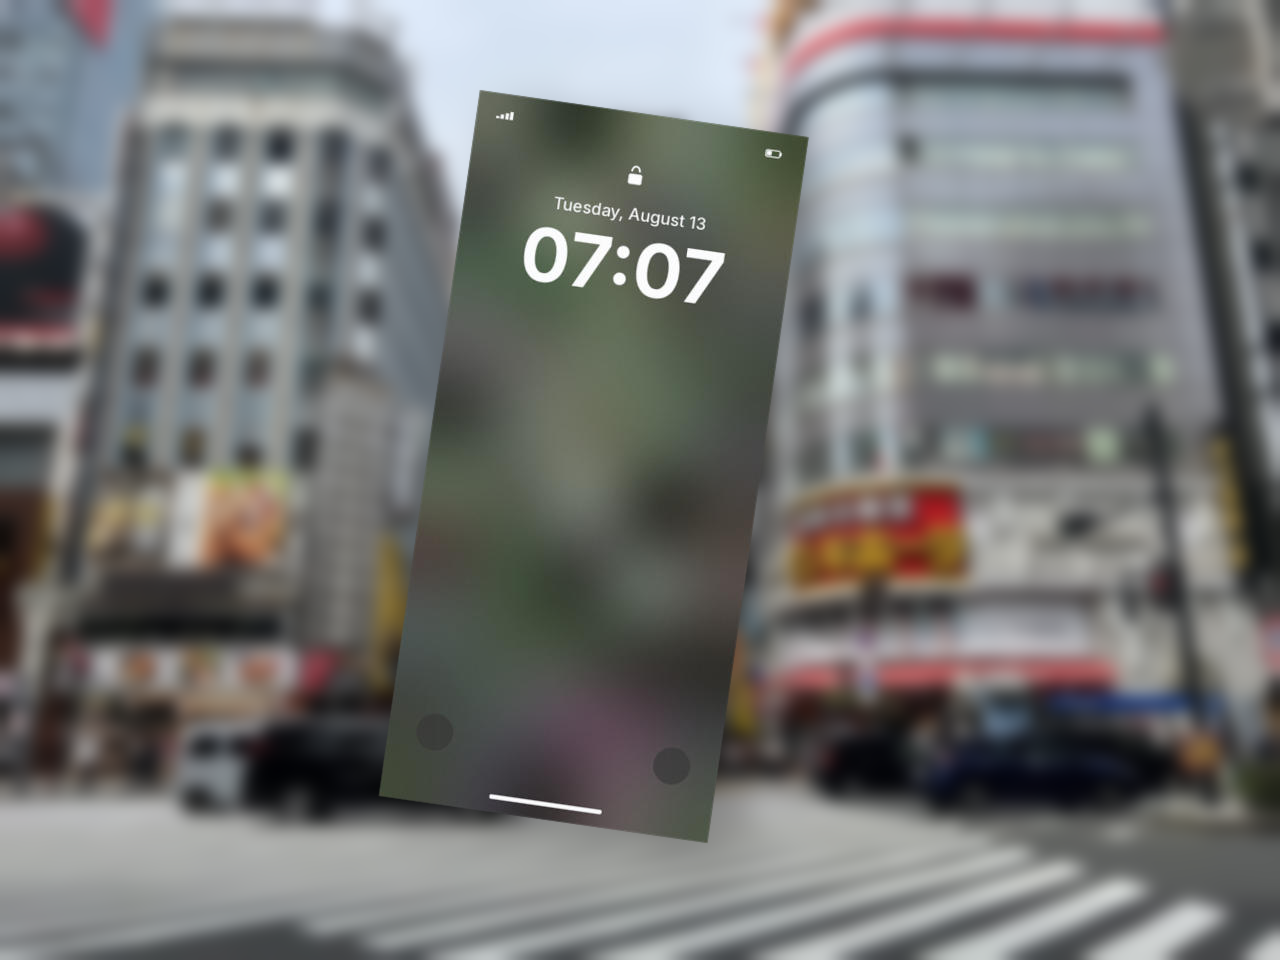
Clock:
h=7 m=7
